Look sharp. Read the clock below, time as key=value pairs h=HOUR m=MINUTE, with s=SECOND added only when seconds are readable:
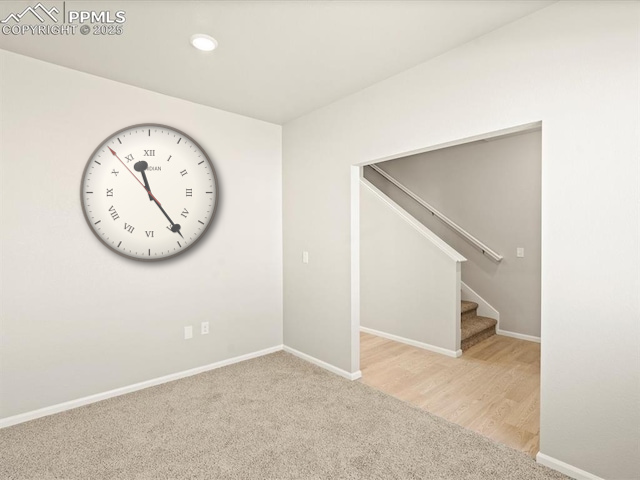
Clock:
h=11 m=23 s=53
